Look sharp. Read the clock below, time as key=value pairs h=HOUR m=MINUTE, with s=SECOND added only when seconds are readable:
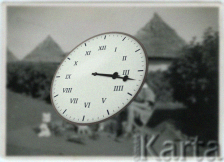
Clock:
h=3 m=17
